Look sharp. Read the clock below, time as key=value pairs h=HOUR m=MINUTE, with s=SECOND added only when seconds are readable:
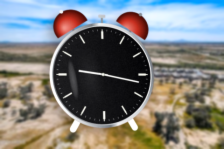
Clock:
h=9 m=17
